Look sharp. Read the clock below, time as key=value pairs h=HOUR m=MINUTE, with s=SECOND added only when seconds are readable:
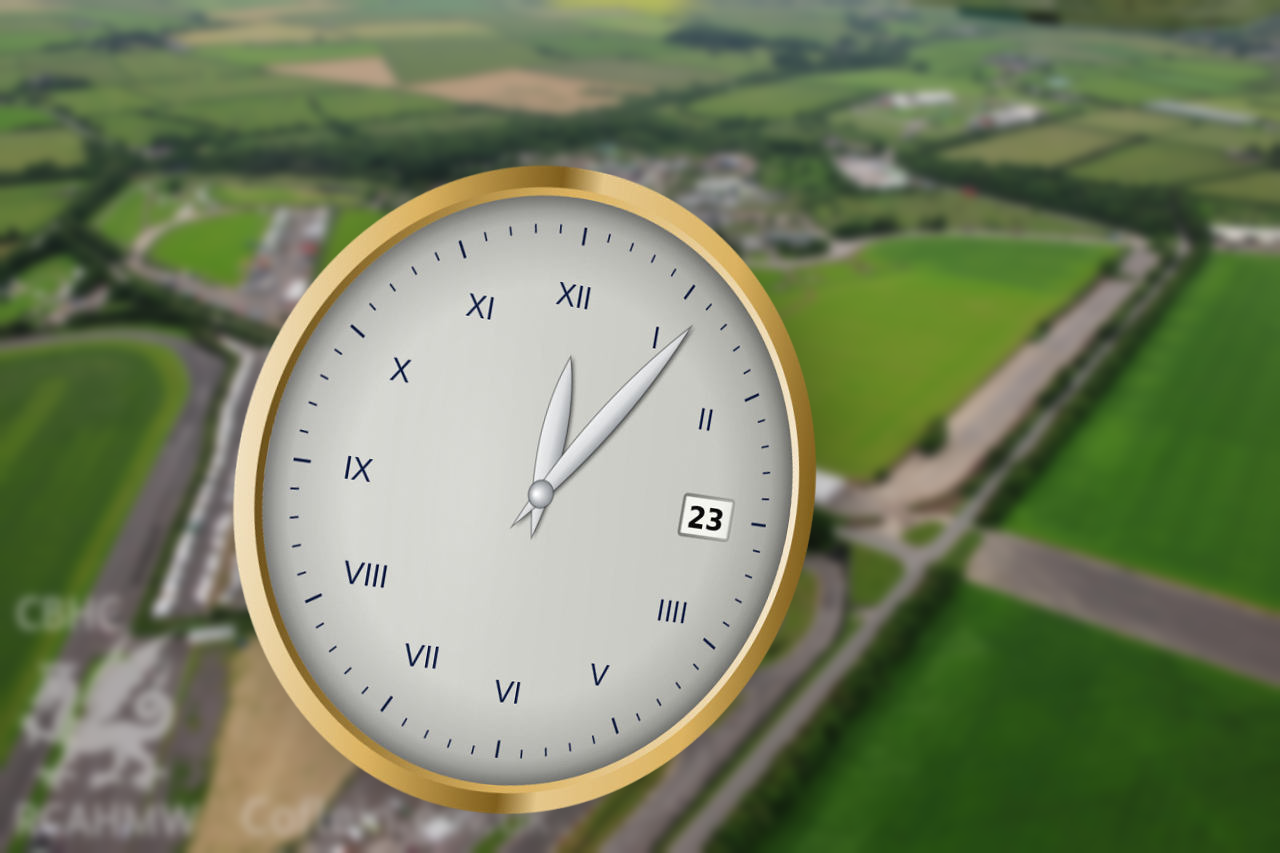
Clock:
h=12 m=6
